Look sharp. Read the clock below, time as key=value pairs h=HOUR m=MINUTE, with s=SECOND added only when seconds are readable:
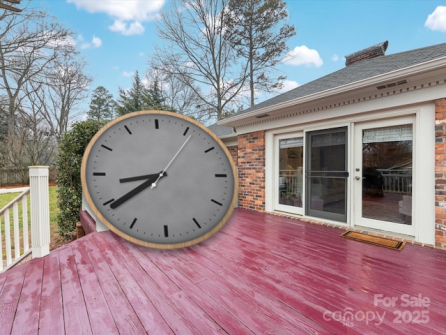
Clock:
h=8 m=39 s=6
